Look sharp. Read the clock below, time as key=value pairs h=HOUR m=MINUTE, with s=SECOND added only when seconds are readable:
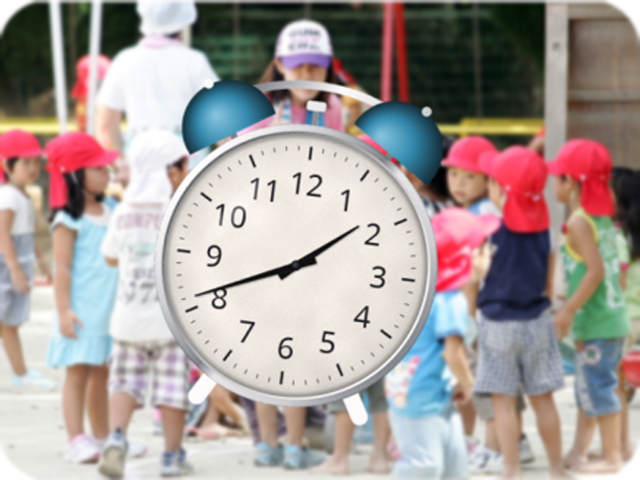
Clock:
h=1 m=41
